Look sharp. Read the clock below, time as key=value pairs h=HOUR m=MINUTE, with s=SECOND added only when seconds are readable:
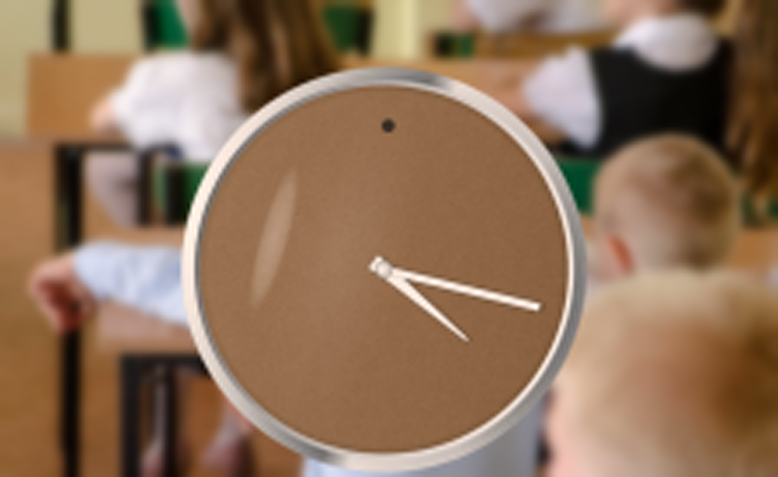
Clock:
h=4 m=17
